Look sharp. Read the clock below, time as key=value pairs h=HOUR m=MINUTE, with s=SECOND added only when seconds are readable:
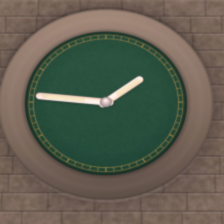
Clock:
h=1 m=46
